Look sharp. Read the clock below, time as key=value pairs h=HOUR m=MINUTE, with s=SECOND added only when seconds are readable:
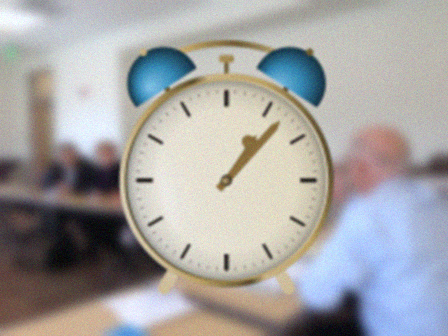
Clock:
h=1 m=7
